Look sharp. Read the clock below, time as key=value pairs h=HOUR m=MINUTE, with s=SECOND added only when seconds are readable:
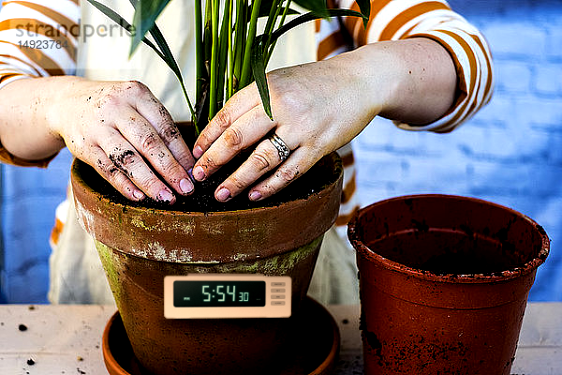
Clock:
h=5 m=54 s=30
